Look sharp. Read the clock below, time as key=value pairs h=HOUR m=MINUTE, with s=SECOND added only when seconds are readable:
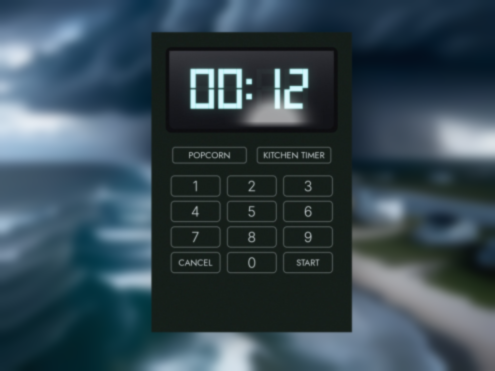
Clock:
h=0 m=12
